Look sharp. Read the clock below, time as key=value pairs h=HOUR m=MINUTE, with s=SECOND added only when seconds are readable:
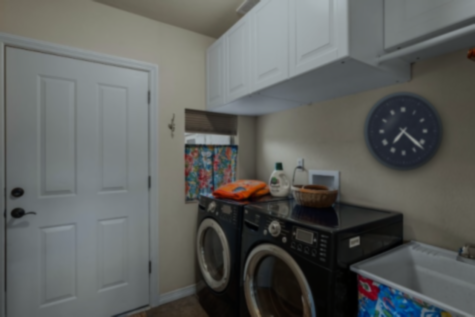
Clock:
h=7 m=22
